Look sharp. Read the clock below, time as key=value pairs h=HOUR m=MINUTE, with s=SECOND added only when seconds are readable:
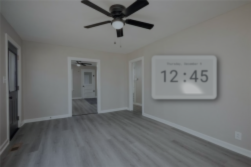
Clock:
h=12 m=45
